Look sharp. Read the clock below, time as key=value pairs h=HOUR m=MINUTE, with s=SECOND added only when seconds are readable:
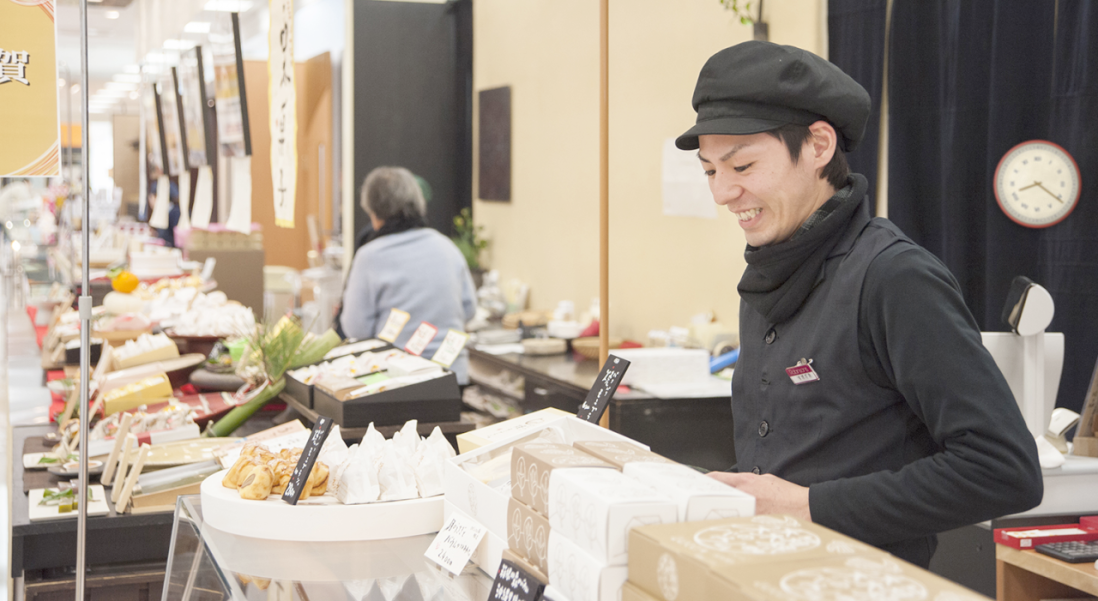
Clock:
h=8 m=21
